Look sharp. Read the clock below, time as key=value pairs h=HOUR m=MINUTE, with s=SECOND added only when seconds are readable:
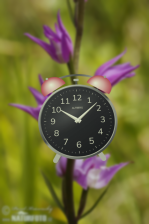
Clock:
h=10 m=8
